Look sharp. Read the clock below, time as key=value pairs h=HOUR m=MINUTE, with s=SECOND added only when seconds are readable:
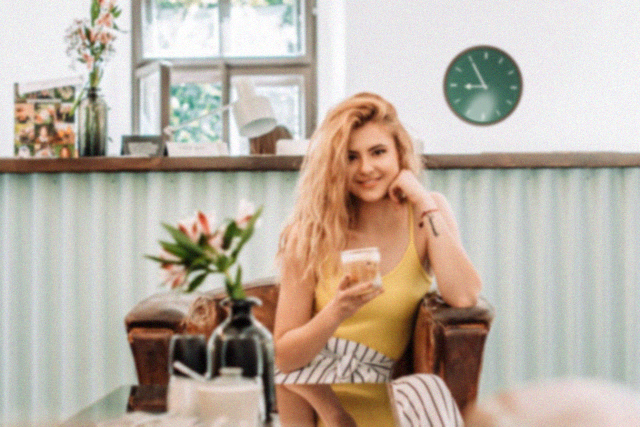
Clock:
h=8 m=55
